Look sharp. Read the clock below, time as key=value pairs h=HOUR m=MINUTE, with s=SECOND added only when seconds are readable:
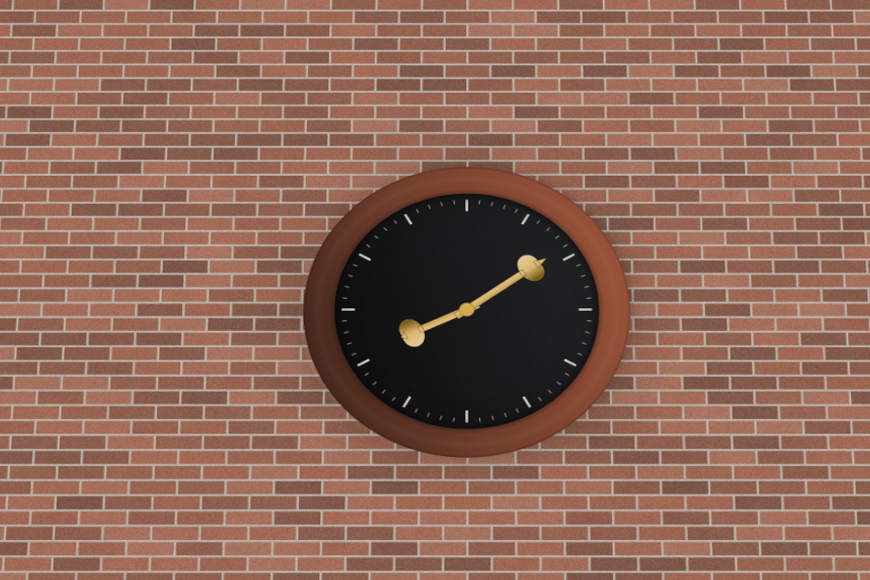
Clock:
h=8 m=9
